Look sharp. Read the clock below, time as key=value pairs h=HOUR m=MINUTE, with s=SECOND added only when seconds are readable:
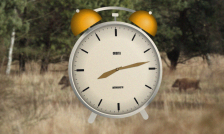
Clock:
h=8 m=13
